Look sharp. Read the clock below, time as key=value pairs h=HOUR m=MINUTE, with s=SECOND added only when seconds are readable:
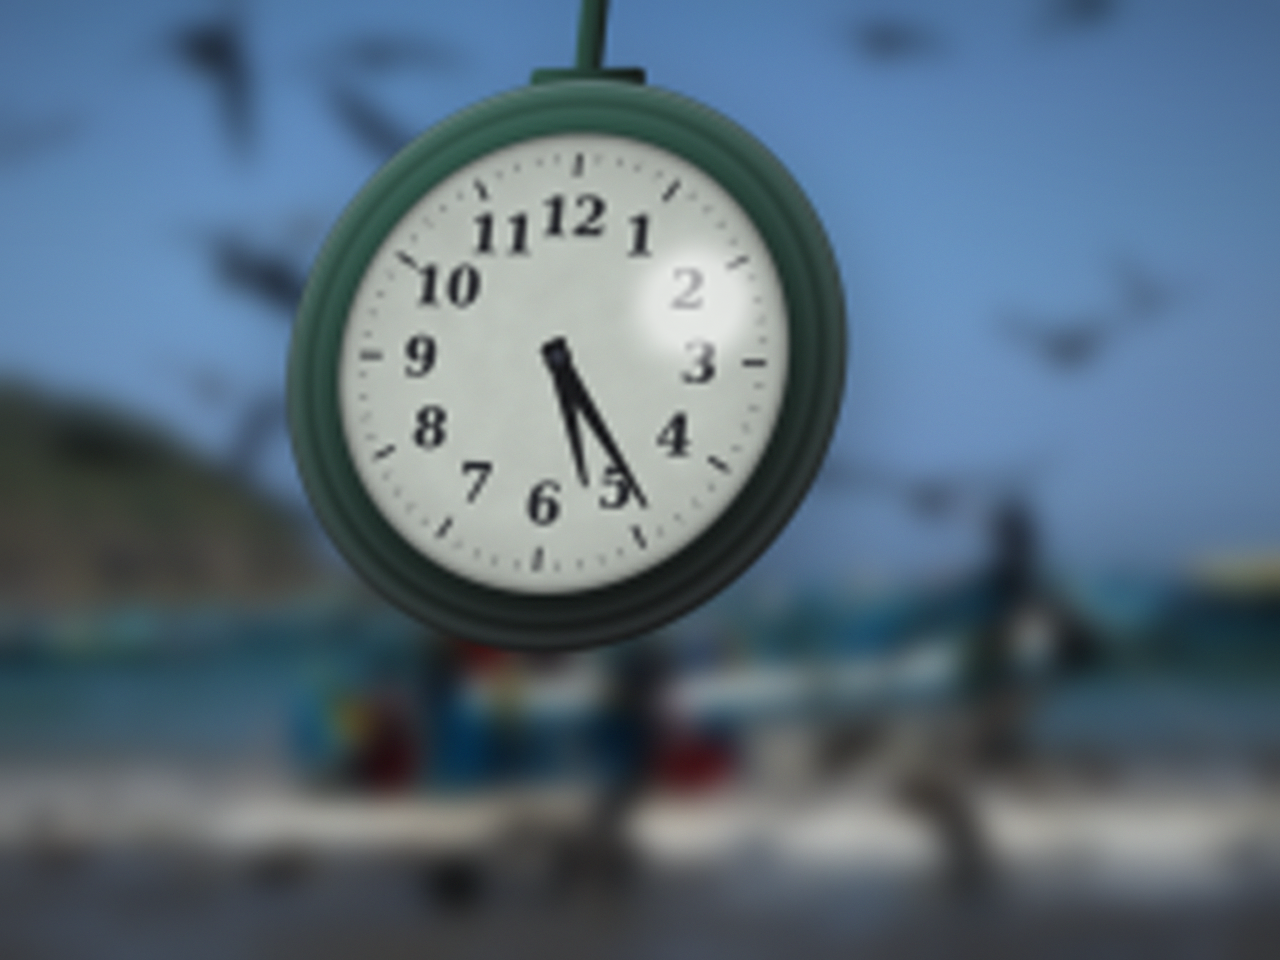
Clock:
h=5 m=24
